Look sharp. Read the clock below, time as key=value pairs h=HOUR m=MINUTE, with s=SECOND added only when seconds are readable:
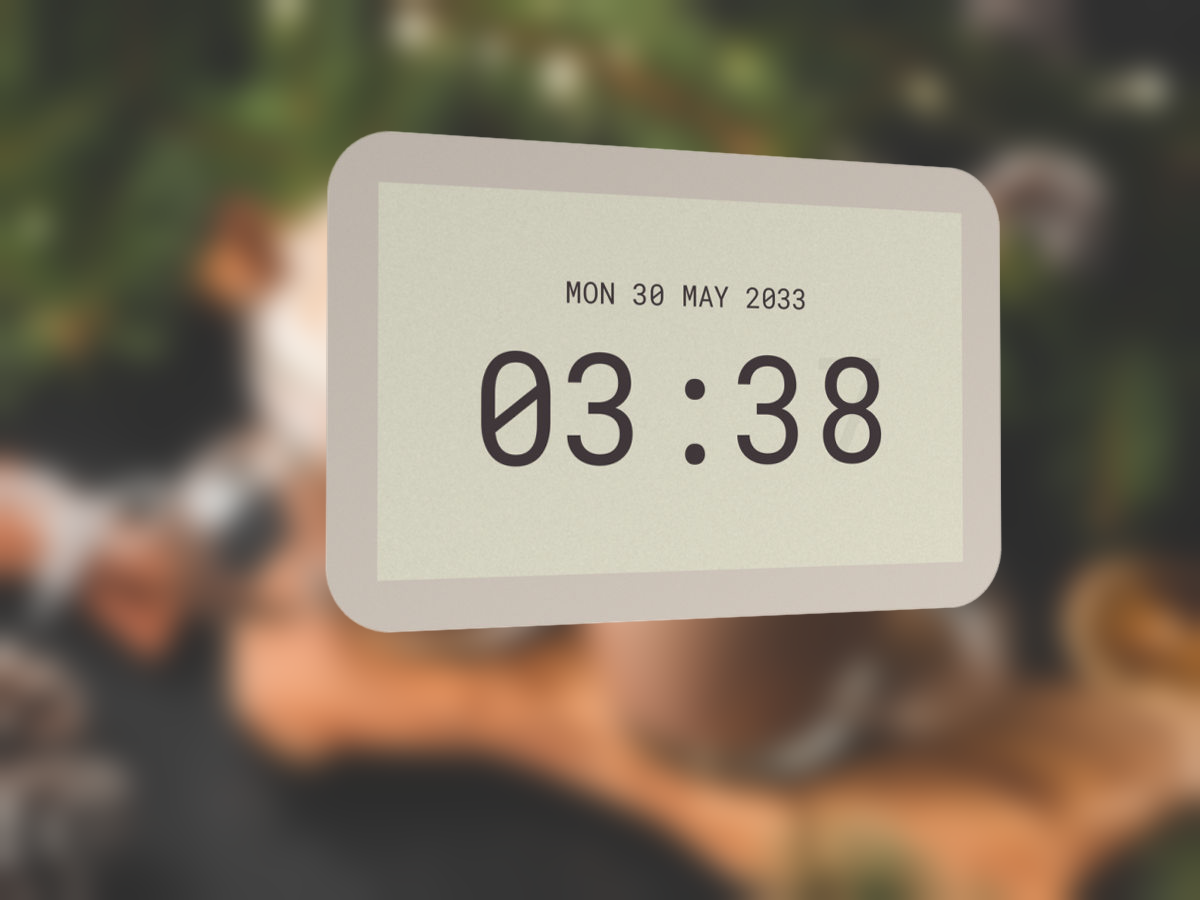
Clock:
h=3 m=38
